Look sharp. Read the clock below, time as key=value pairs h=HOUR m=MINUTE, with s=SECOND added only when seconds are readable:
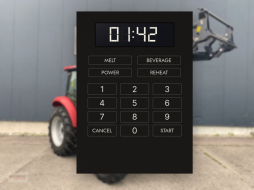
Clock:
h=1 m=42
